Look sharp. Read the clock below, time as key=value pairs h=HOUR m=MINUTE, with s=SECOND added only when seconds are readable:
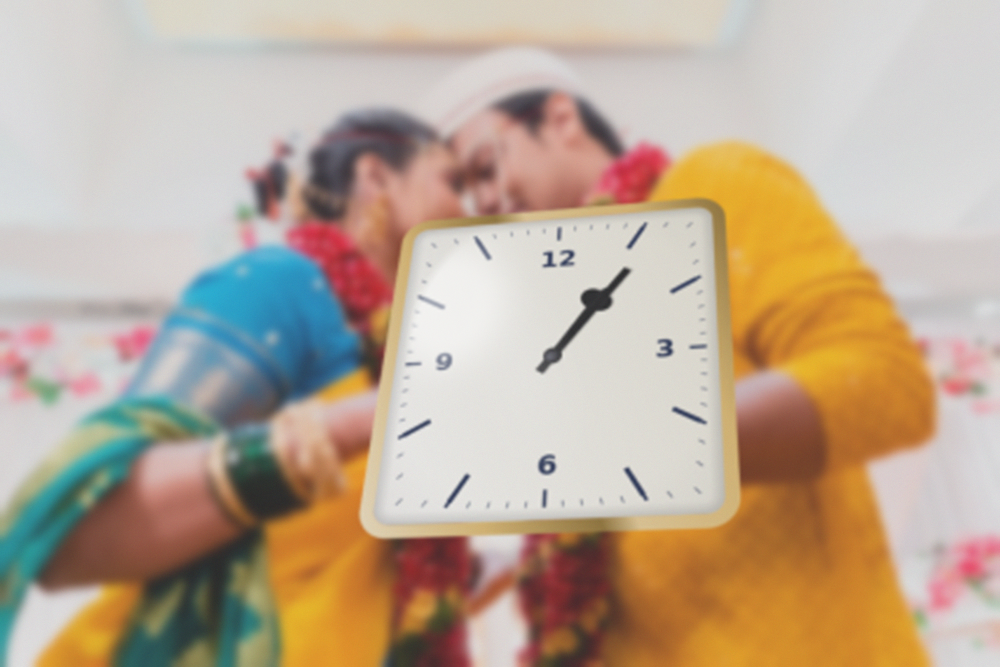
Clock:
h=1 m=6
